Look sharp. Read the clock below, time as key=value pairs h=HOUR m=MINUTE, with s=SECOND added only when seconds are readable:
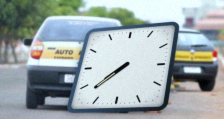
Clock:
h=7 m=38
